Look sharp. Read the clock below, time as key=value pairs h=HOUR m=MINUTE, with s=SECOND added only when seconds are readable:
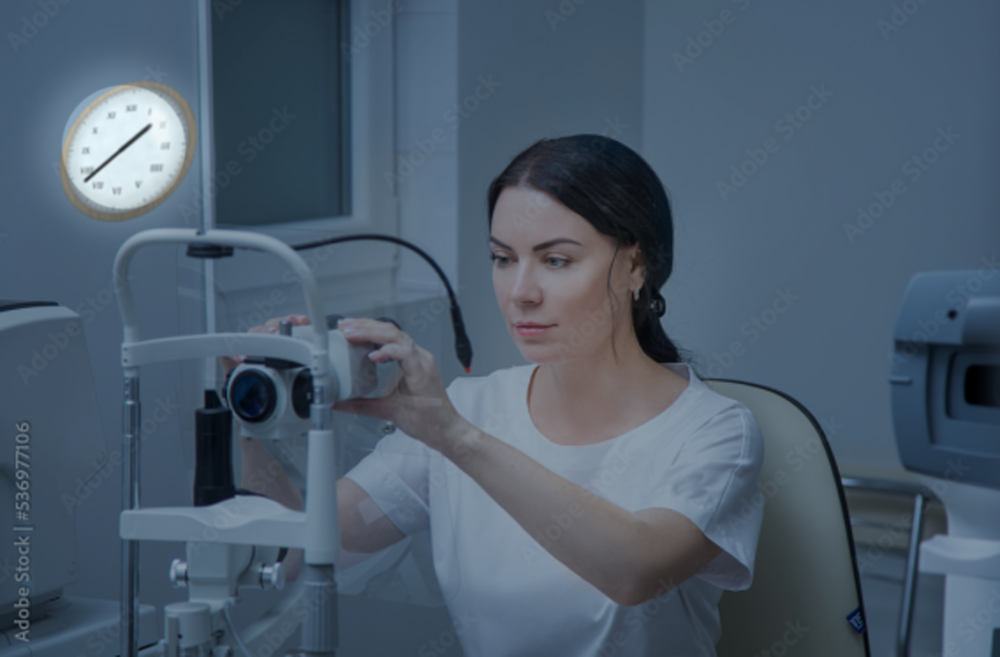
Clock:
h=1 m=38
